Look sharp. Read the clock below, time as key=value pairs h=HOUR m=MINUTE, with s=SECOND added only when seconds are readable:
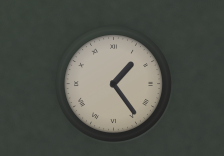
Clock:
h=1 m=24
